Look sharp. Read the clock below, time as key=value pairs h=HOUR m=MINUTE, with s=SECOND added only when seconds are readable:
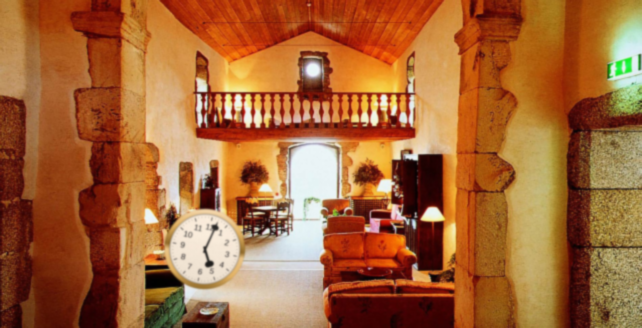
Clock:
h=5 m=2
